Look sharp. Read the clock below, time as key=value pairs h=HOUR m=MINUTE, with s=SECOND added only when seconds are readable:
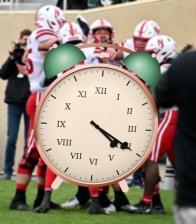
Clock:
h=4 m=20
